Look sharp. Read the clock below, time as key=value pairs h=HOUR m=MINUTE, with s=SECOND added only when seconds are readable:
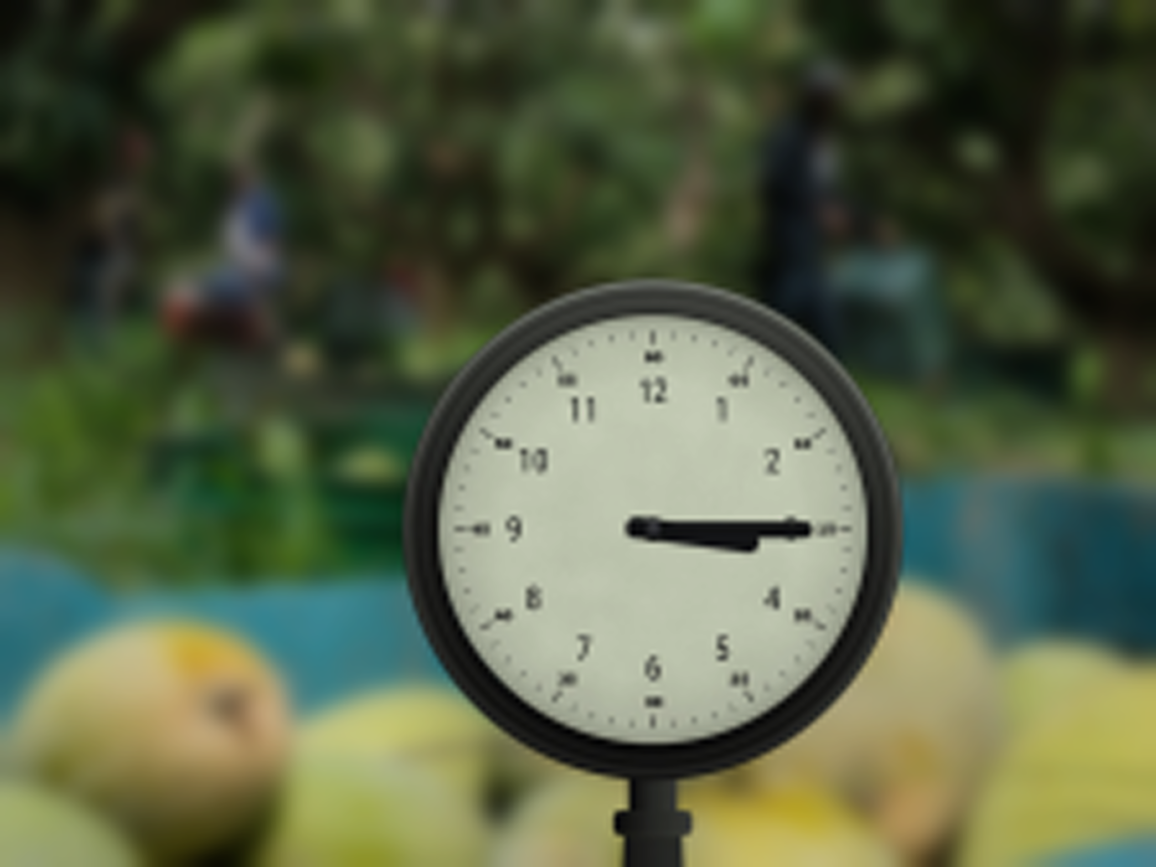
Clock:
h=3 m=15
